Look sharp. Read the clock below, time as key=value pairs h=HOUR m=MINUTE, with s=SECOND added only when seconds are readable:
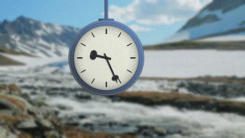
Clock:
h=9 m=26
